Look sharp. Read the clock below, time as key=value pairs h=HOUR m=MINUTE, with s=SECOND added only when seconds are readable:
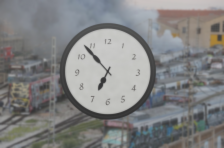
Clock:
h=6 m=53
